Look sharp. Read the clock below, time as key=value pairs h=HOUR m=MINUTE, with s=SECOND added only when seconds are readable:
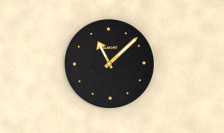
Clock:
h=11 m=8
